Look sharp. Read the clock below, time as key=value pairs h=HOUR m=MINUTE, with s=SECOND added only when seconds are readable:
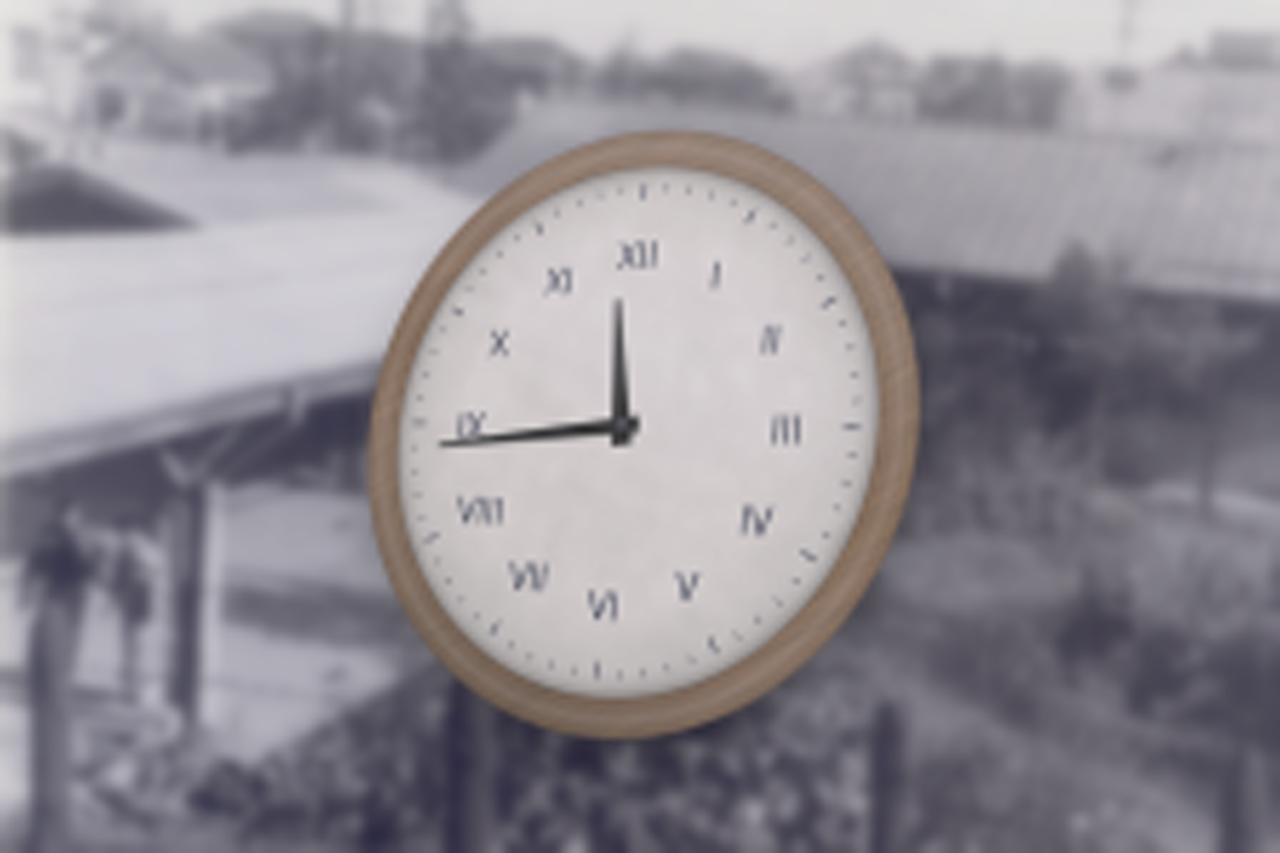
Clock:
h=11 m=44
